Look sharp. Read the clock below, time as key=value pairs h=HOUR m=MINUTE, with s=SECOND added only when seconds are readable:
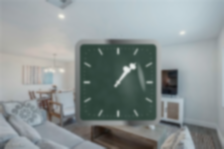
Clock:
h=1 m=7
